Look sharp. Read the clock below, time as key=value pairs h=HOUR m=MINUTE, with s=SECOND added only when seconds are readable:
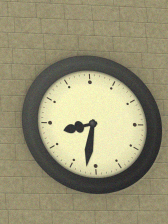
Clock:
h=8 m=32
